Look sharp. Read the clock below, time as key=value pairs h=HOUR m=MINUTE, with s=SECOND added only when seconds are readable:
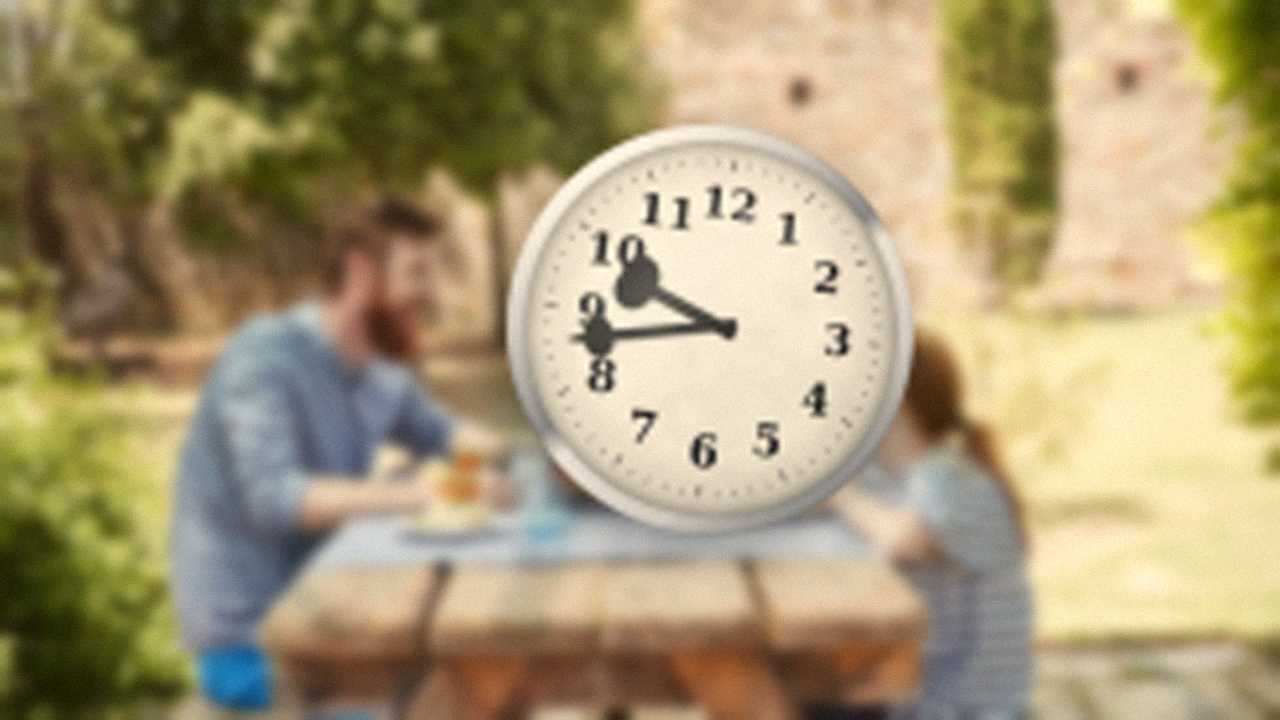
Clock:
h=9 m=43
